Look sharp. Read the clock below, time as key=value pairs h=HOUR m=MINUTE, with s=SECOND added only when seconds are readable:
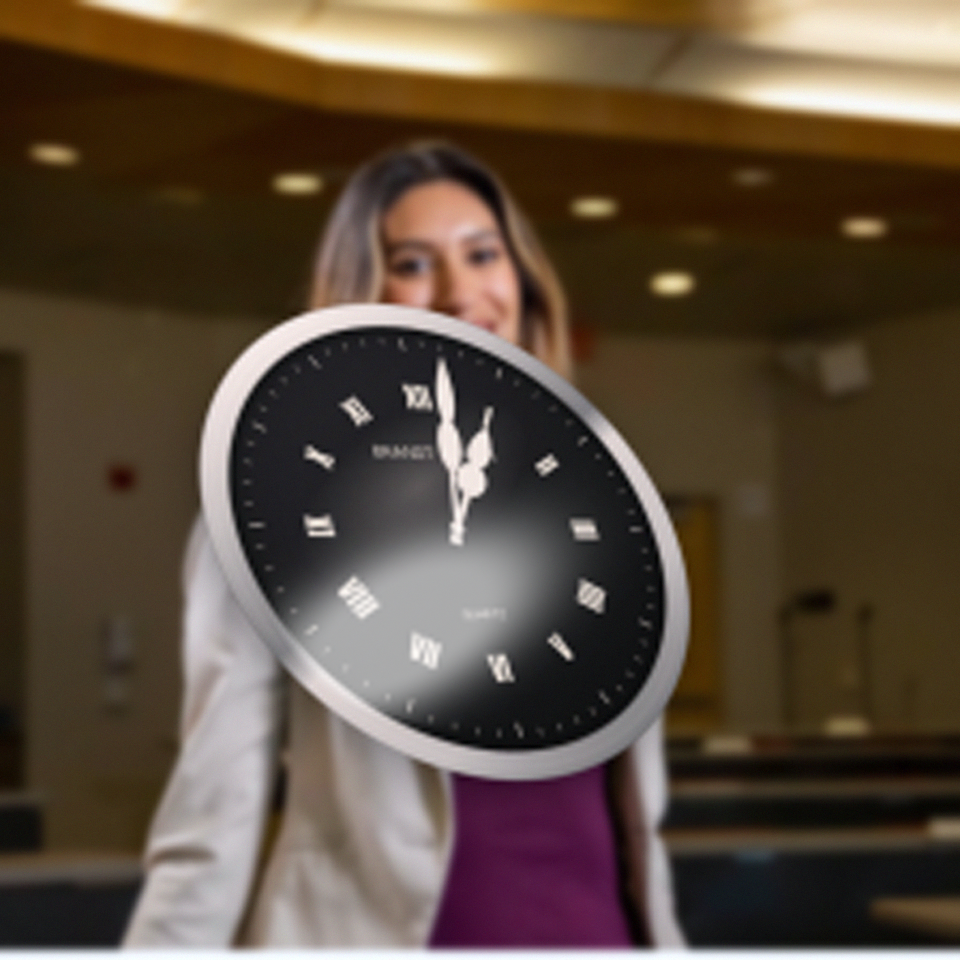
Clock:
h=1 m=2
